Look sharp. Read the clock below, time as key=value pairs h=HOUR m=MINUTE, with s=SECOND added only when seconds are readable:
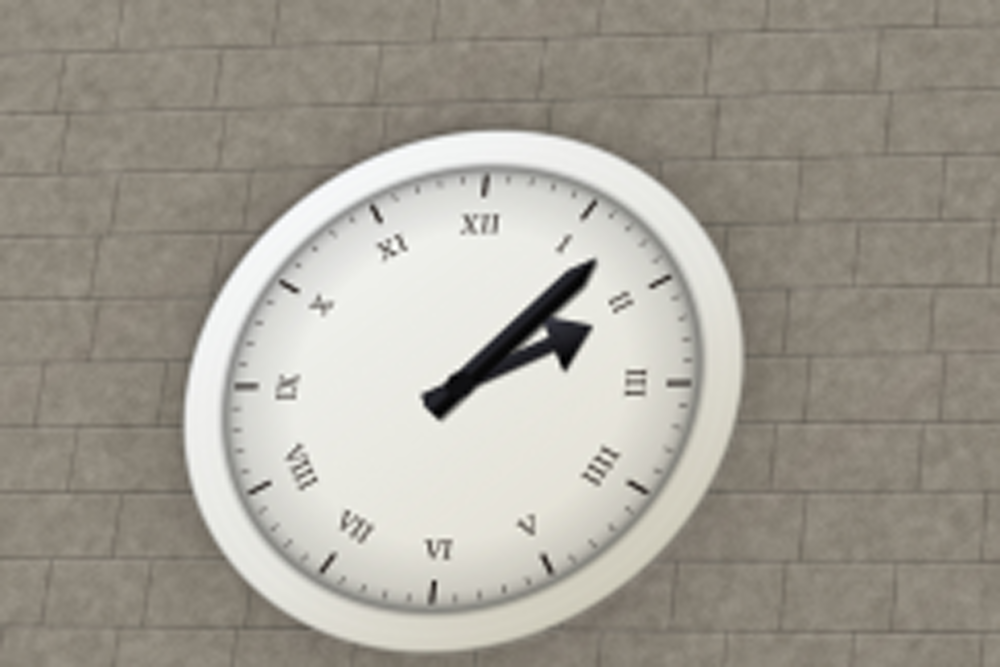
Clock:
h=2 m=7
